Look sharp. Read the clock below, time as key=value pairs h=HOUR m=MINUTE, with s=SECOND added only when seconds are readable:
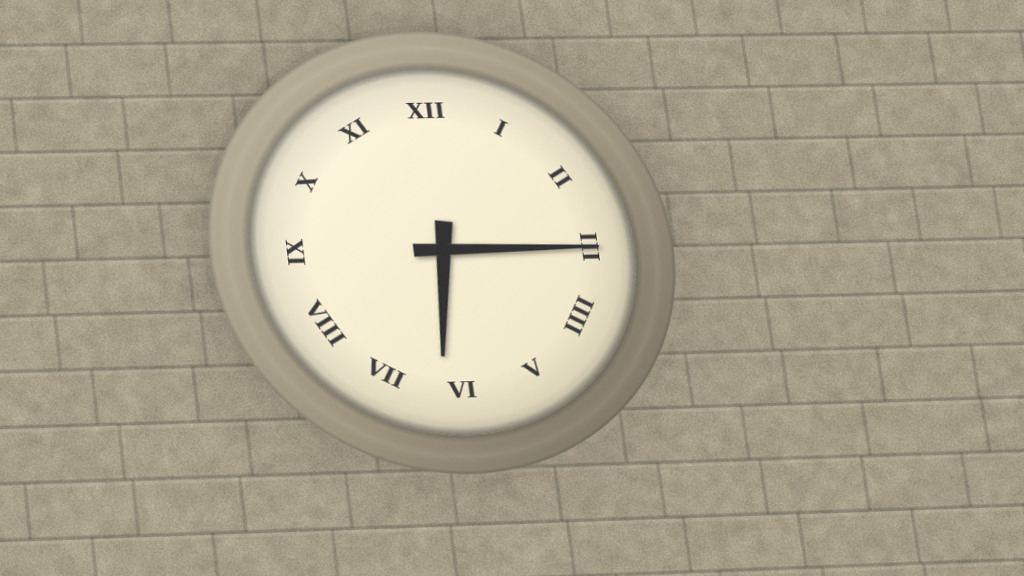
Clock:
h=6 m=15
